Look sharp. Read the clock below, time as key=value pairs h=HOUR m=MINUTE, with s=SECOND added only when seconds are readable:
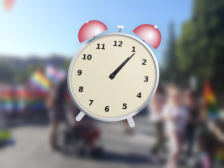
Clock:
h=1 m=6
